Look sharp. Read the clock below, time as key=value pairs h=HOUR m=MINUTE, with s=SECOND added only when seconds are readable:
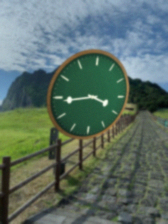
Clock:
h=3 m=44
